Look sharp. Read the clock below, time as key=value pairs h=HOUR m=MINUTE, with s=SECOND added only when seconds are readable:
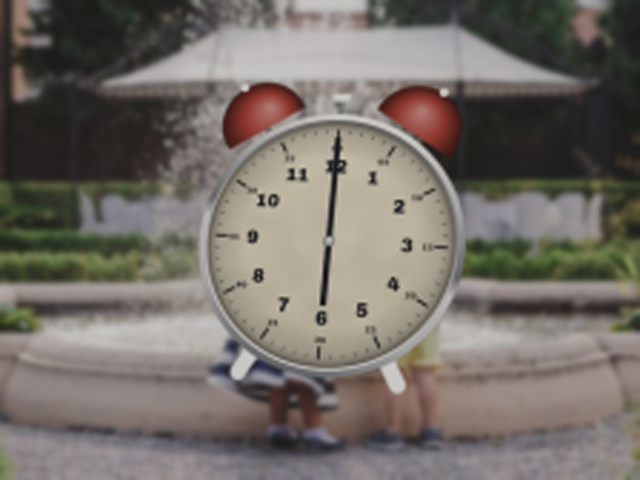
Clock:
h=6 m=0
